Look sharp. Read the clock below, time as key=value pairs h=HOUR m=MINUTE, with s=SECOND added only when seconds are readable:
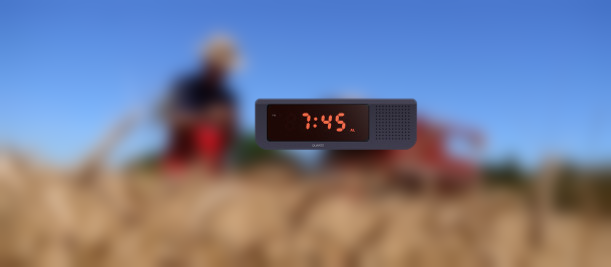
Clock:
h=7 m=45
